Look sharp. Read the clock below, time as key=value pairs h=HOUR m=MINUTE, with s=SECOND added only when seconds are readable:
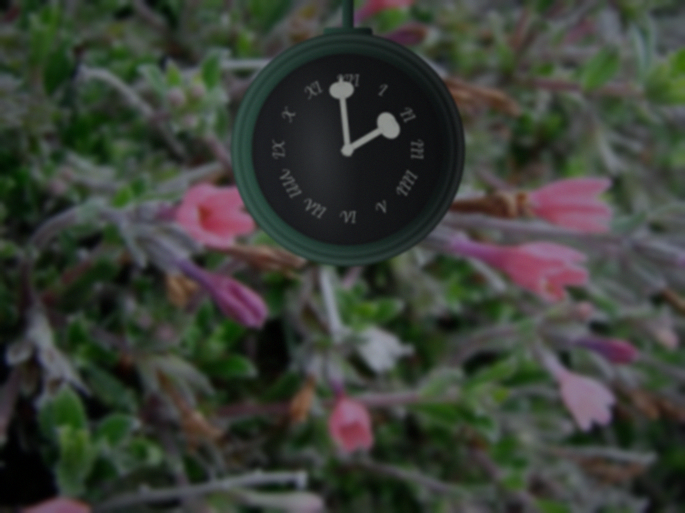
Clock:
h=1 m=59
